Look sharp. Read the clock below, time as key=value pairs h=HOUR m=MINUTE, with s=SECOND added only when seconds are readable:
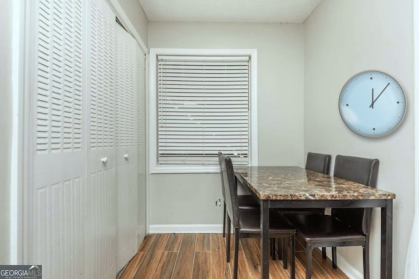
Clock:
h=12 m=7
